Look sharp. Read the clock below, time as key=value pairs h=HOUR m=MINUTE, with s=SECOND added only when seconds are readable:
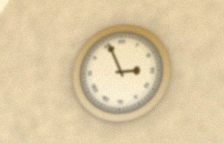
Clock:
h=2 m=56
